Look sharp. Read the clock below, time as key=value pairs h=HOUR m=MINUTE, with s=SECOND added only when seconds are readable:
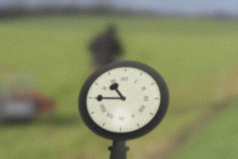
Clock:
h=10 m=45
